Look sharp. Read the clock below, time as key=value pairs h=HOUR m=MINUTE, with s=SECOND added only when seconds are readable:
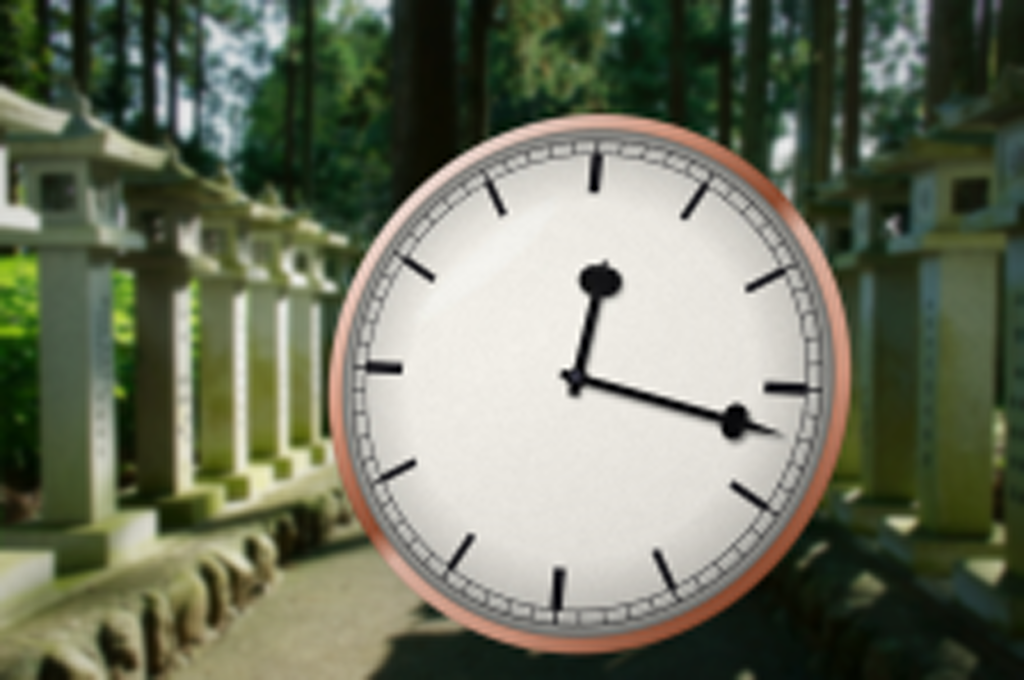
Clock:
h=12 m=17
